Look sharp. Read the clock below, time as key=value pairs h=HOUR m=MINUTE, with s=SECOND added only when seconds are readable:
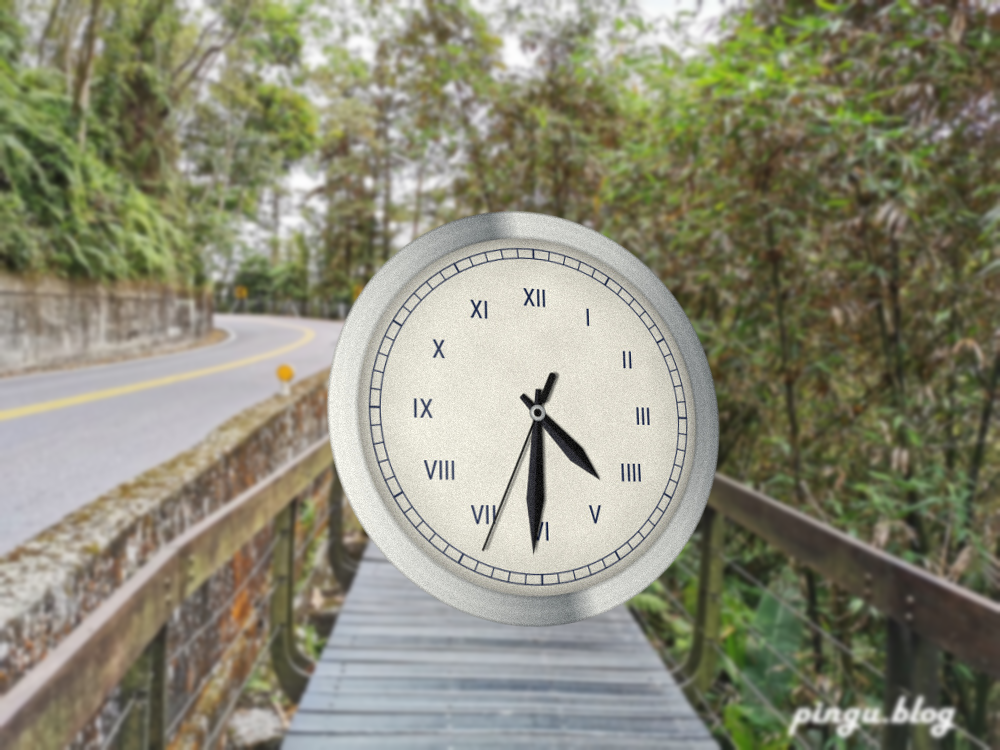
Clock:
h=4 m=30 s=34
